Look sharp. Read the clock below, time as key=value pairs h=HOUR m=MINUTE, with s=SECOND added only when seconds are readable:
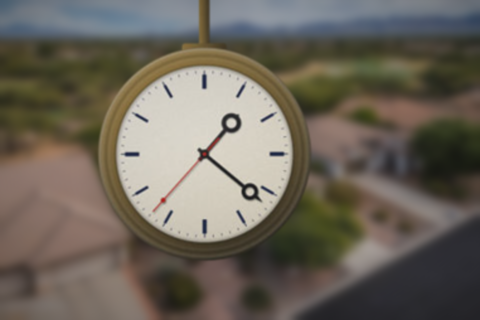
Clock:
h=1 m=21 s=37
